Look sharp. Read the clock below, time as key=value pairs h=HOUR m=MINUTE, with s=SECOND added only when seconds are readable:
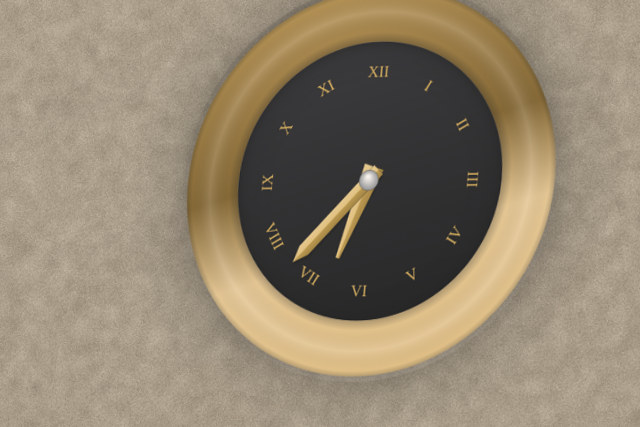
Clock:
h=6 m=37
